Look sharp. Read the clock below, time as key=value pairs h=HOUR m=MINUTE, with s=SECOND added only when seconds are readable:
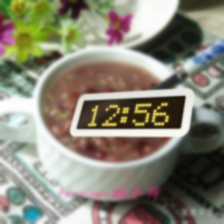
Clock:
h=12 m=56
